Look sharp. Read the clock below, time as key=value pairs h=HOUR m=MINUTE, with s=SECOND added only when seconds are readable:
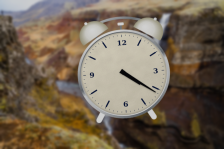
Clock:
h=4 m=21
